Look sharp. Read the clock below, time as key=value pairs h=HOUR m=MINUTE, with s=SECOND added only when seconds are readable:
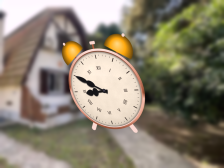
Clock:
h=8 m=50
